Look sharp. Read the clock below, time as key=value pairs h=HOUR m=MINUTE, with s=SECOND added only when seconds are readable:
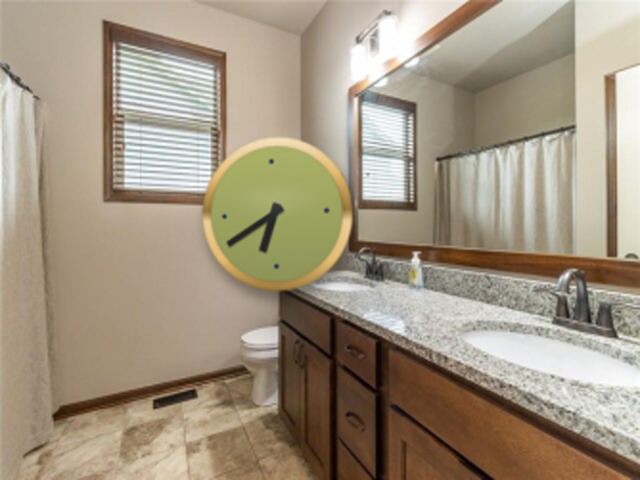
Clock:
h=6 m=40
